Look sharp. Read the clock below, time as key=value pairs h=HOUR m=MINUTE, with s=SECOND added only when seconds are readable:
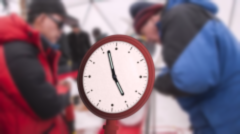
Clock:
h=4 m=57
